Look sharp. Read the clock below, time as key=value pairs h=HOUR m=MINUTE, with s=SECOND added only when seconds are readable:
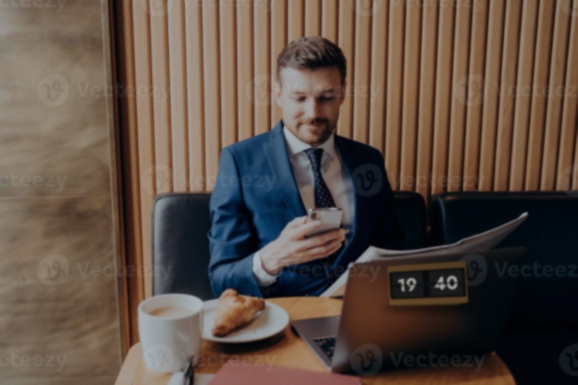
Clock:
h=19 m=40
